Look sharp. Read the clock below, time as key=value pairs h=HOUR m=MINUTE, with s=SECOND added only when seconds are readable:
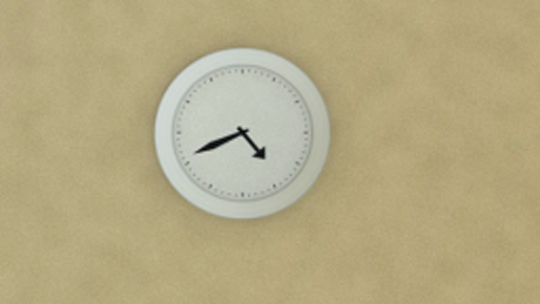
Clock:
h=4 m=41
